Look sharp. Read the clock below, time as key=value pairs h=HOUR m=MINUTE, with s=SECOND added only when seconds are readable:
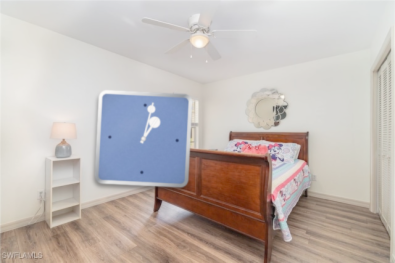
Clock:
h=1 m=2
